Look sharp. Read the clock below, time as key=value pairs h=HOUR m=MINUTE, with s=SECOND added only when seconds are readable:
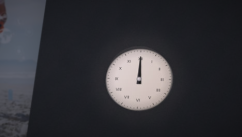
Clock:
h=12 m=0
